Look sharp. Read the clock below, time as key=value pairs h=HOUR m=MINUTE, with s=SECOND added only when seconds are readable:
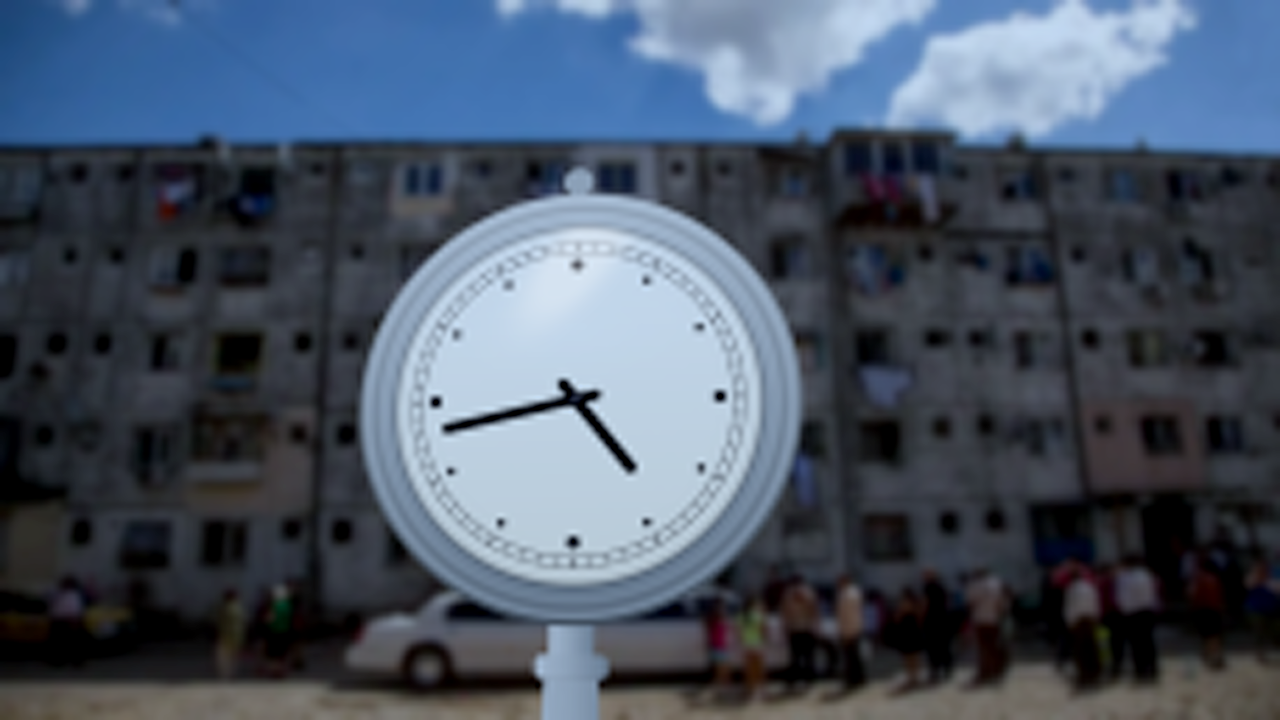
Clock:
h=4 m=43
